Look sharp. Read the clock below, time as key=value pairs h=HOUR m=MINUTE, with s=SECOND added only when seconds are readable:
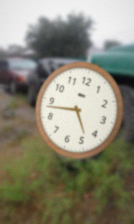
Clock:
h=4 m=43
